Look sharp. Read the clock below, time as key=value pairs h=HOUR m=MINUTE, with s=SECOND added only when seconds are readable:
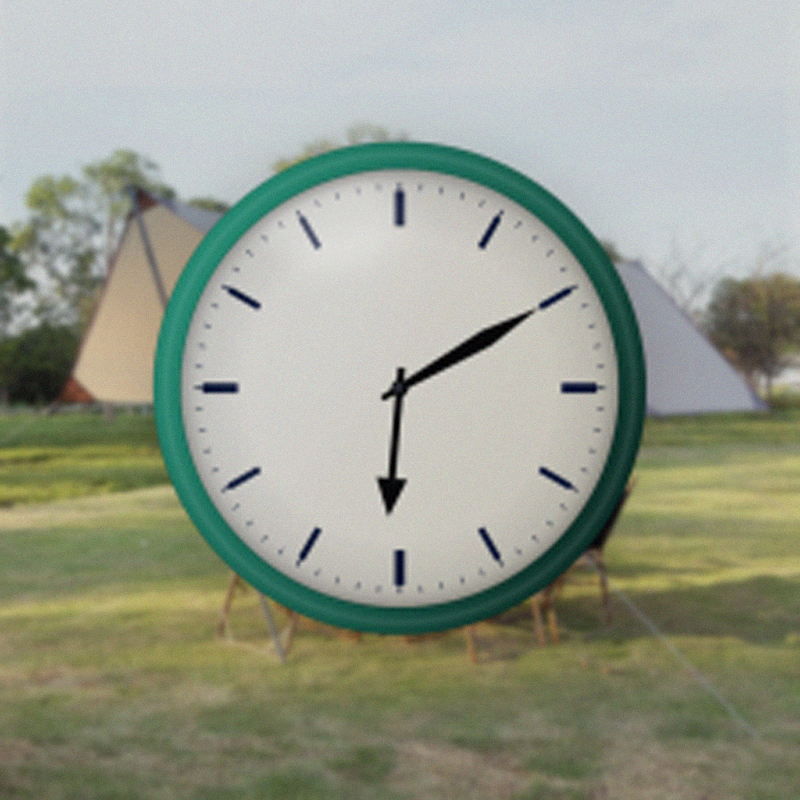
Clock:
h=6 m=10
